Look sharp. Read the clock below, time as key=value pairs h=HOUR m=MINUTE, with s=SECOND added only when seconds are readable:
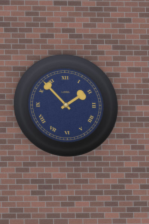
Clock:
h=1 m=53
